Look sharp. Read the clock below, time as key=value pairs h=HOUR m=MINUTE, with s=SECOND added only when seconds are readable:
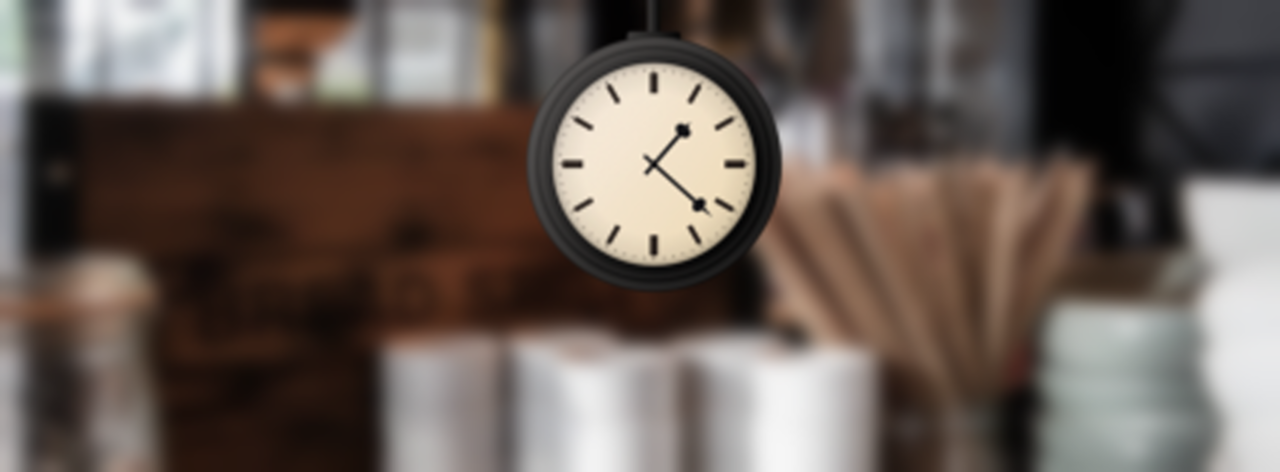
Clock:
h=1 m=22
